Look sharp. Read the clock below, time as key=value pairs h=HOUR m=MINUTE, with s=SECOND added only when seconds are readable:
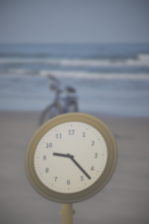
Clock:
h=9 m=23
